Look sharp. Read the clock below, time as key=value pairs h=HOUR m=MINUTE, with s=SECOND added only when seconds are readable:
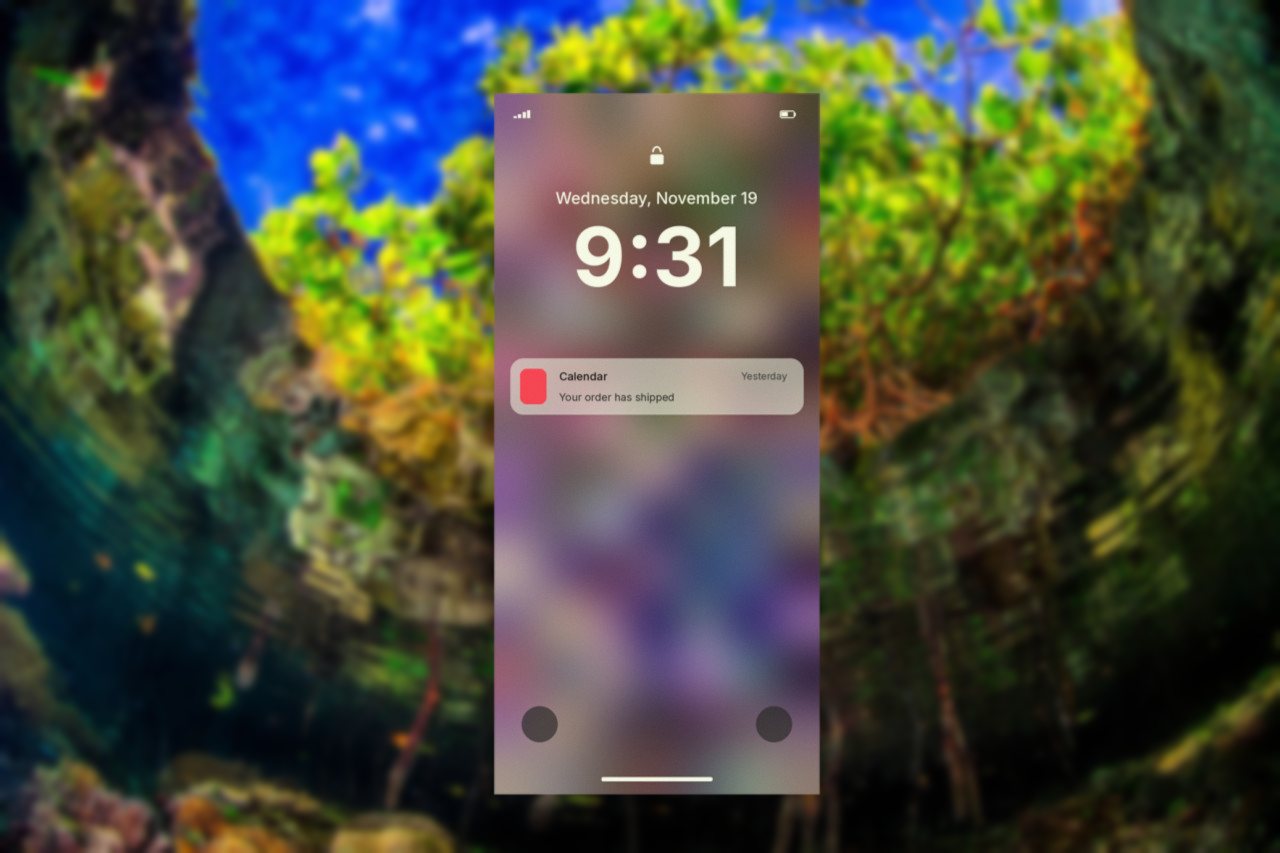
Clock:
h=9 m=31
